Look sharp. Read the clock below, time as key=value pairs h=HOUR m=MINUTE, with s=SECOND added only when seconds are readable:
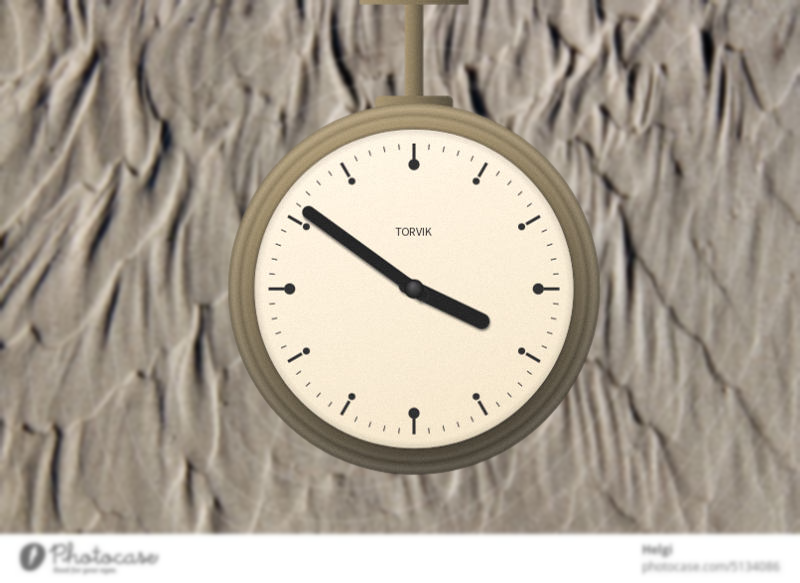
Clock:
h=3 m=51
